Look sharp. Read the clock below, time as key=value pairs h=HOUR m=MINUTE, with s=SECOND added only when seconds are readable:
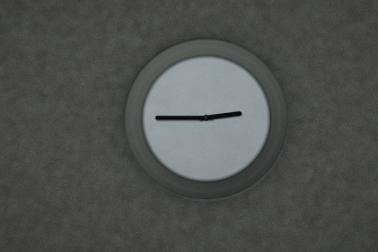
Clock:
h=2 m=45
